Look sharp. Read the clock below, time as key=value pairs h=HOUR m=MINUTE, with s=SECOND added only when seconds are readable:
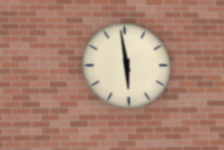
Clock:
h=5 m=59
